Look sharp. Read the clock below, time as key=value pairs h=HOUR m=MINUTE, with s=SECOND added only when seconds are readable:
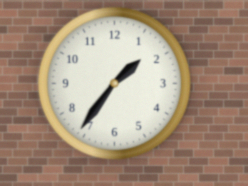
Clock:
h=1 m=36
